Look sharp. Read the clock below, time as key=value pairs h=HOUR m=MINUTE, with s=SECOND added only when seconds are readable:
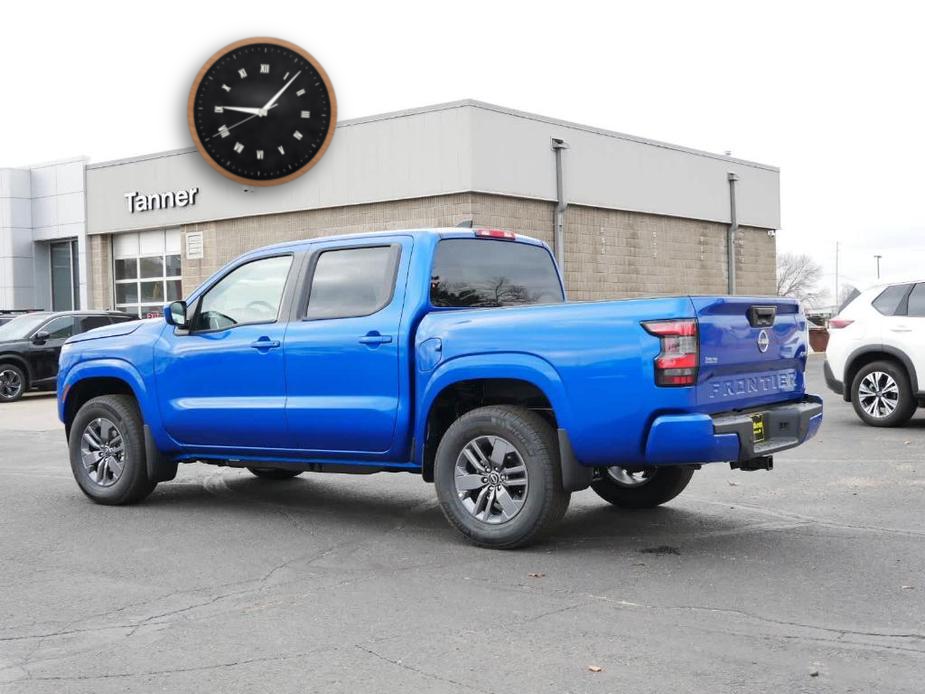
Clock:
h=9 m=6 s=40
